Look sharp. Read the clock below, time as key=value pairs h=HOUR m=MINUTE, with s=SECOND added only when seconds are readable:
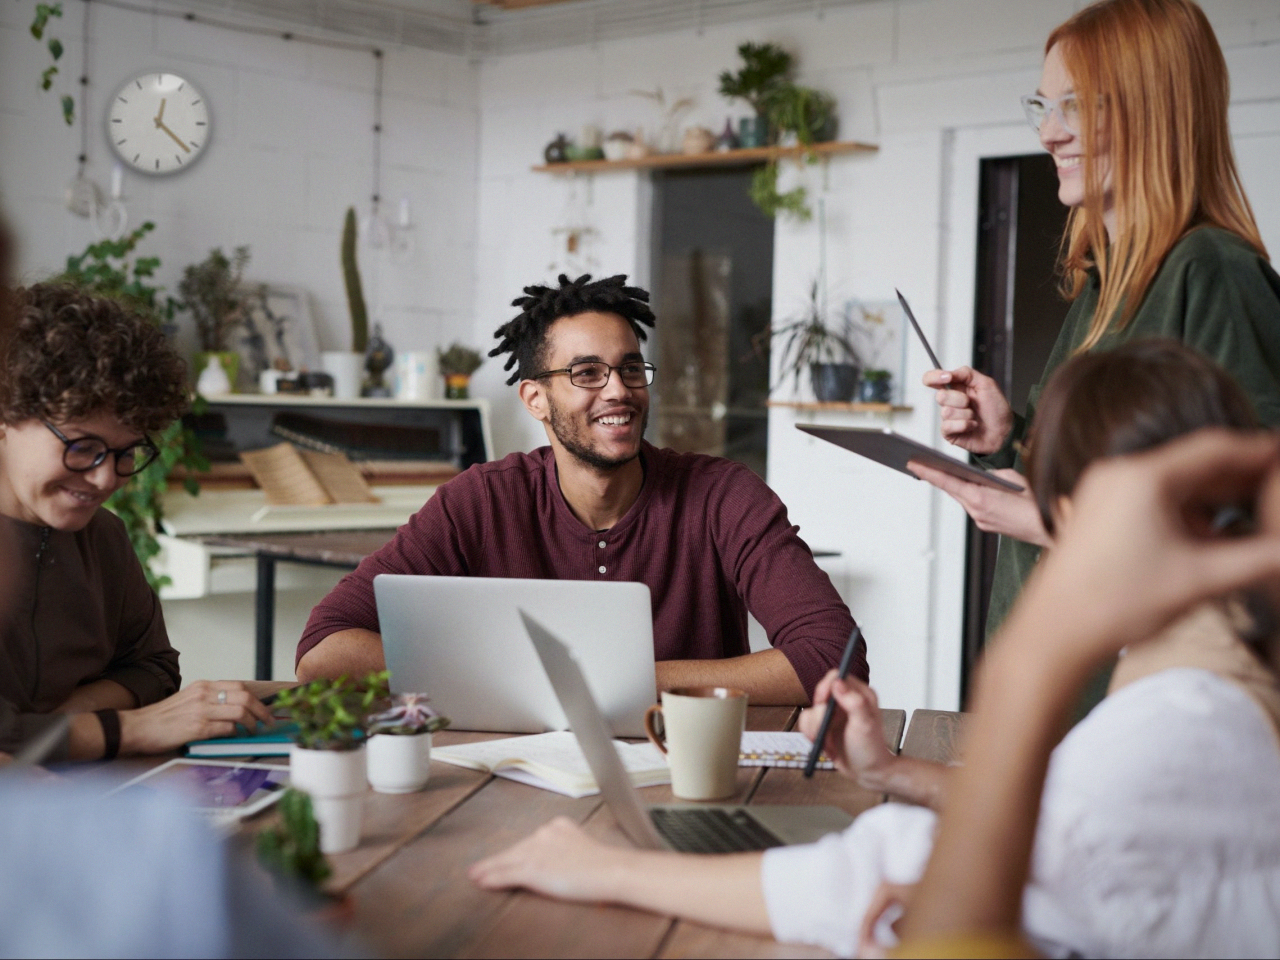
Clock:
h=12 m=22
